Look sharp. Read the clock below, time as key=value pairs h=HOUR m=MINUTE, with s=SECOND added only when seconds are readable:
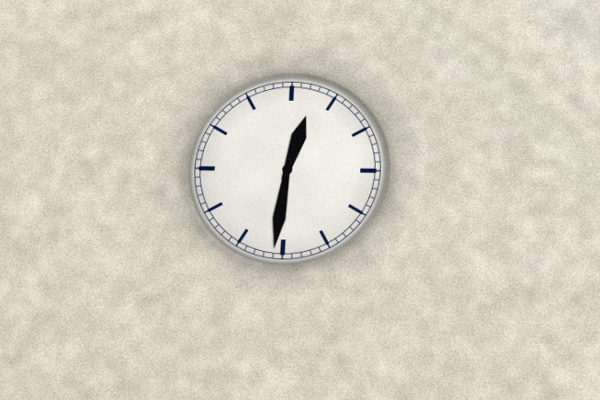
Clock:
h=12 m=31
